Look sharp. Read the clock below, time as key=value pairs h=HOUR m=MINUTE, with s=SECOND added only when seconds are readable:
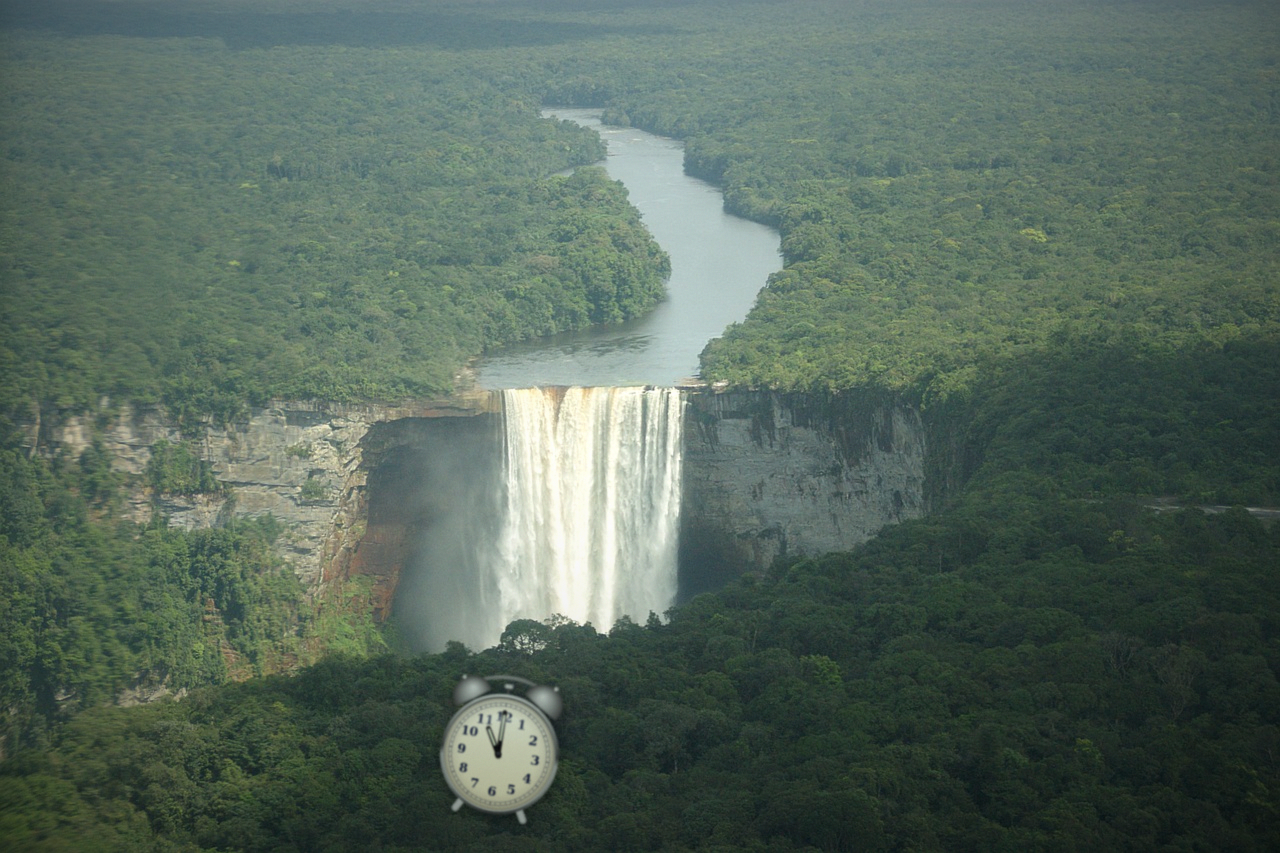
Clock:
h=11 m=0
